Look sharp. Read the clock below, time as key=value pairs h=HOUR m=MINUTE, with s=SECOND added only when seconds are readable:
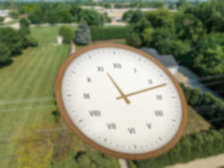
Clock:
h=11 m=12
